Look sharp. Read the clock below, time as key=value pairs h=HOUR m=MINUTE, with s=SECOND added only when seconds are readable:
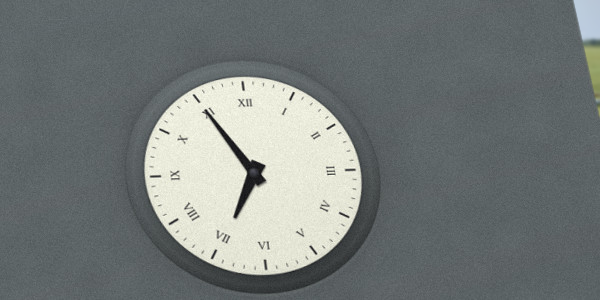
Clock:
h=6 m=55
